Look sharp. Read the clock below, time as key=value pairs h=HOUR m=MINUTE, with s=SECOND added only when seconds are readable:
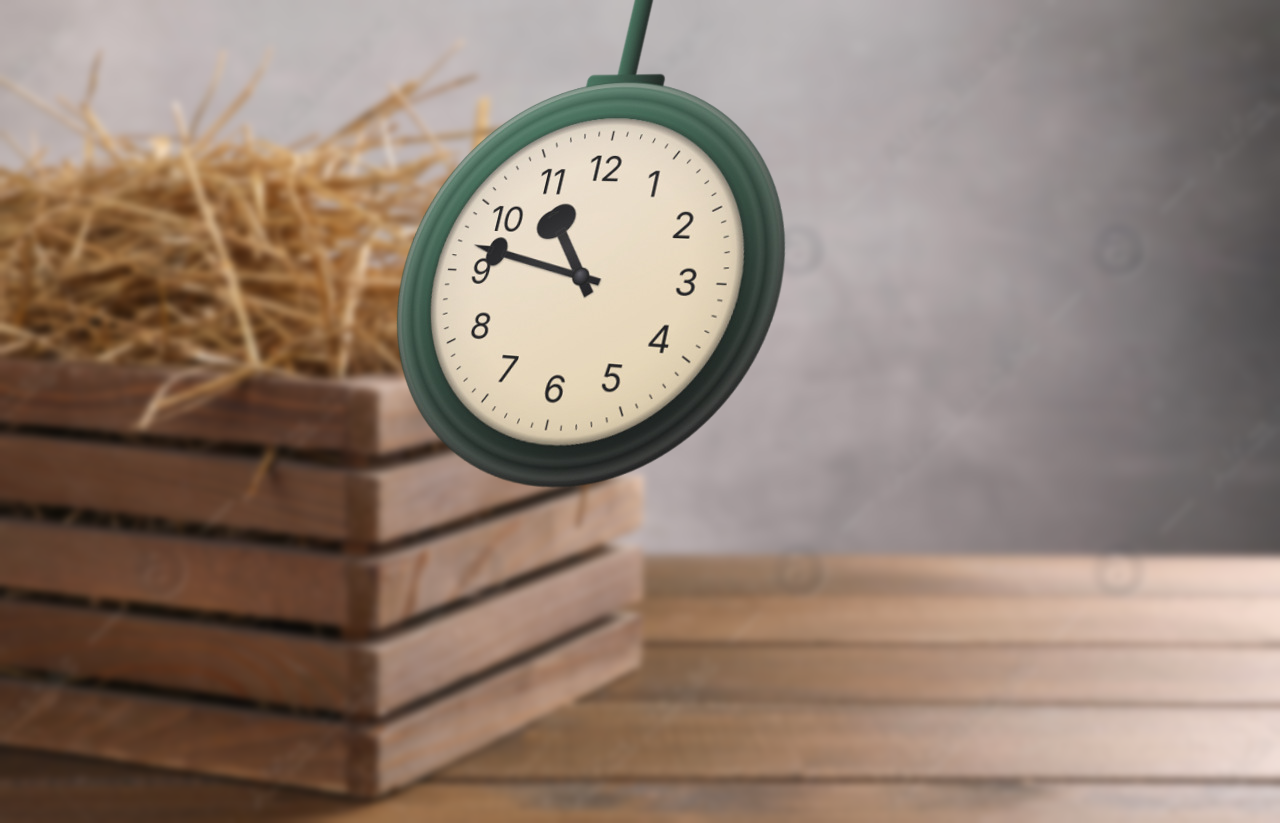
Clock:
h=10 m=47
